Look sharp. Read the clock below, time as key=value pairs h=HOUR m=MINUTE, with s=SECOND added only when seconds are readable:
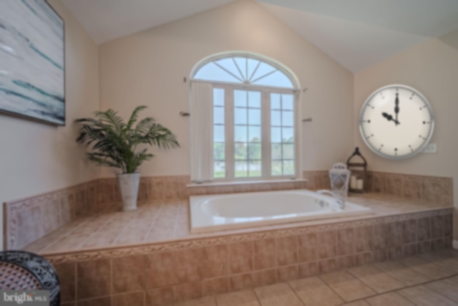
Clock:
h=10 m=0
